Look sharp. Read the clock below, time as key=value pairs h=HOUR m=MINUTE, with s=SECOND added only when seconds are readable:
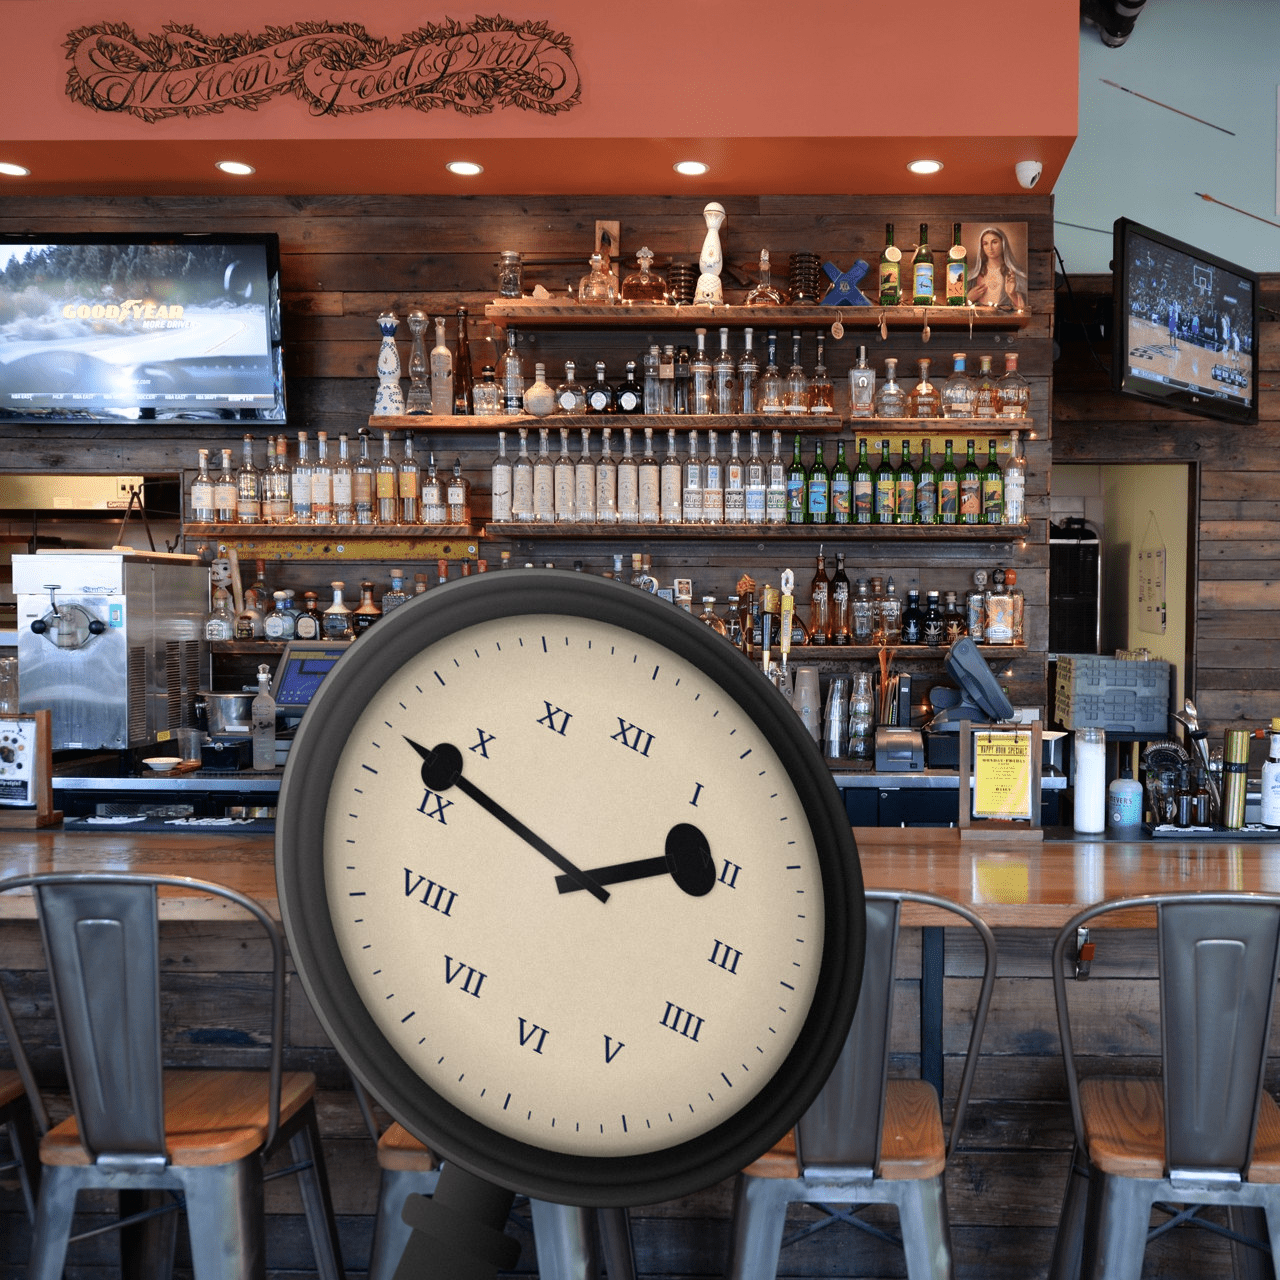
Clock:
h=1 m=47
